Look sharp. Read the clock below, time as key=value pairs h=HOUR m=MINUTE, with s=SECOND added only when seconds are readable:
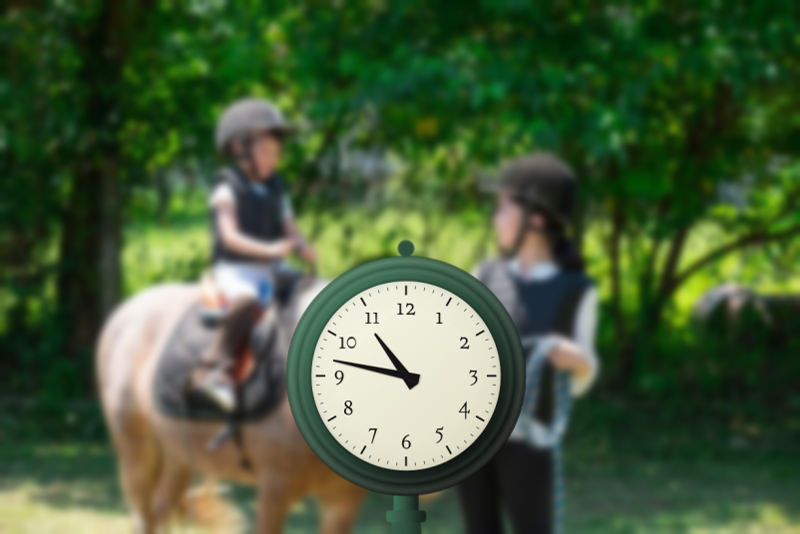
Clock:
h=10 m=47
